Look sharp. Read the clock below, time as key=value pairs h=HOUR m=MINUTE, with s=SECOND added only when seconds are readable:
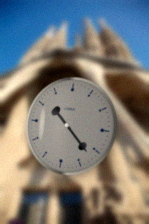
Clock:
h=10 m=22
